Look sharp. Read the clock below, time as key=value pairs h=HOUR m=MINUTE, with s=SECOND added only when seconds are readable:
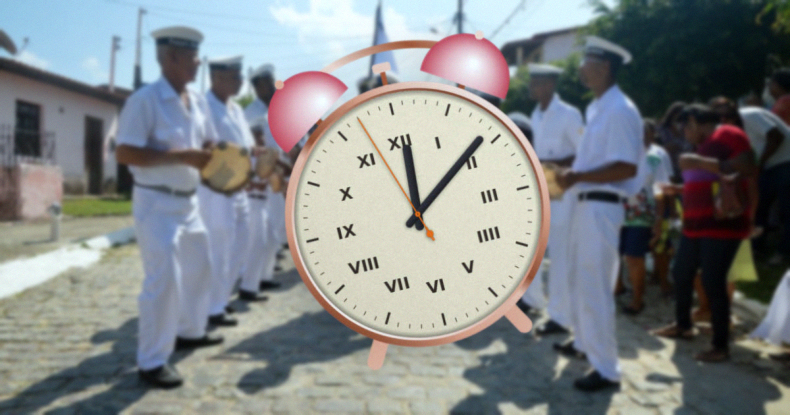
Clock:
h=12 m=8 s=57
